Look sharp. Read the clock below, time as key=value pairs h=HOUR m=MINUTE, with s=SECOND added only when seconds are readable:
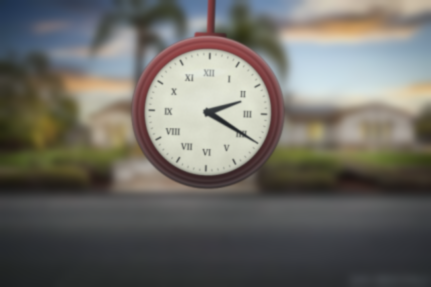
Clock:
h=2 m=20
